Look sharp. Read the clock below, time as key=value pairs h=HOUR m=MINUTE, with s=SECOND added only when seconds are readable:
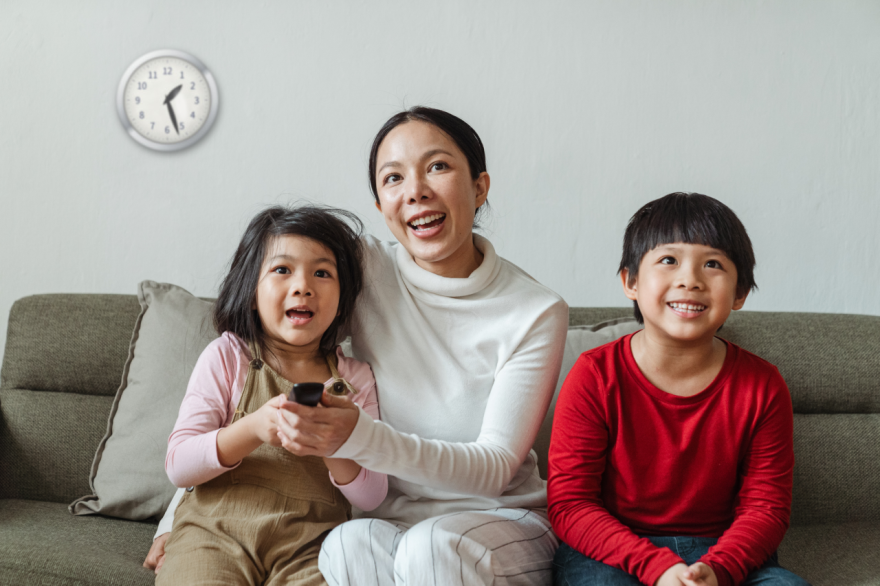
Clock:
h=1 m=27
